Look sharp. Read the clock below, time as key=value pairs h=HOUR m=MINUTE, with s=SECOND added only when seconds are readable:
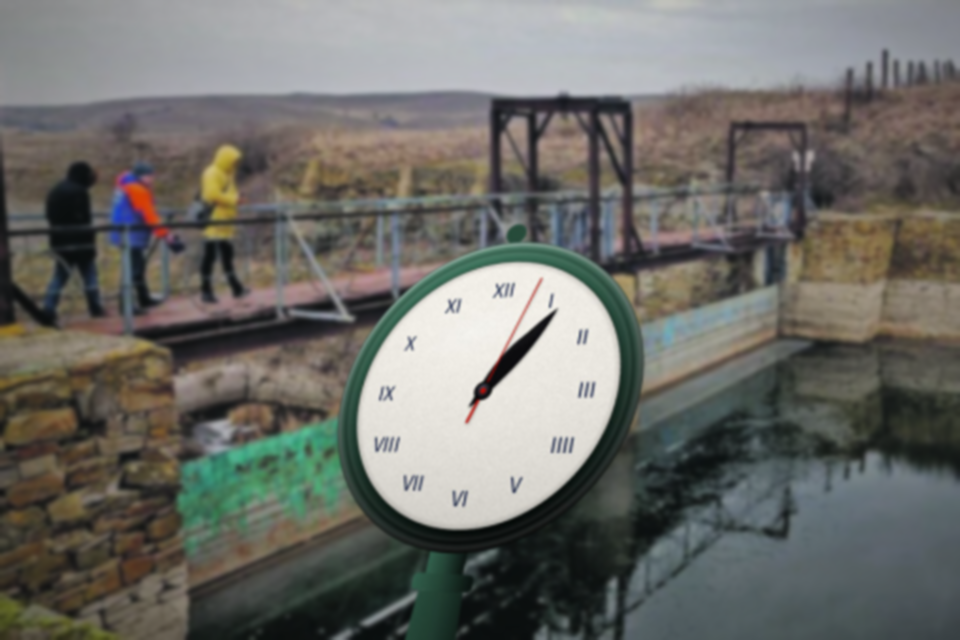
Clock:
h=1 m=6 s=3
